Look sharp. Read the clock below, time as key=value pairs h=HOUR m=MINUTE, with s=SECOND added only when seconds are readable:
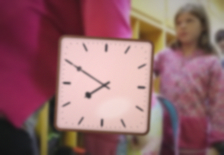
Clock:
h=7 m=50
